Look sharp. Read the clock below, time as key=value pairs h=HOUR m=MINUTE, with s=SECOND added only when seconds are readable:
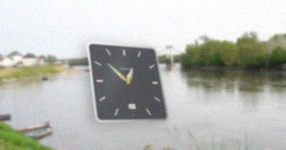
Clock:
h=12 m=52
